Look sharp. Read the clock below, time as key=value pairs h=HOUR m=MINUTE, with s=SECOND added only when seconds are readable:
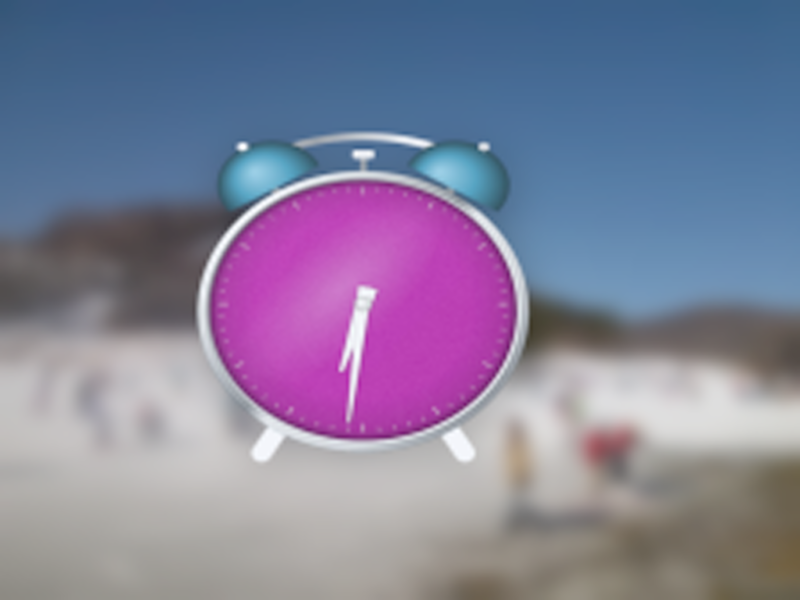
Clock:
h=6 m=31
